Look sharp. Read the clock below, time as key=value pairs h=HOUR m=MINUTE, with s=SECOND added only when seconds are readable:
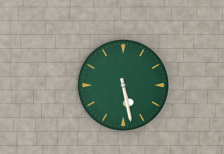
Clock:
h=5 m=28
